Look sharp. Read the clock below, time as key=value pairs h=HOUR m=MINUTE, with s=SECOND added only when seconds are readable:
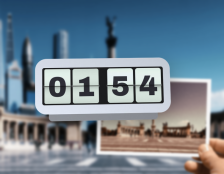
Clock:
h=1 m=54
